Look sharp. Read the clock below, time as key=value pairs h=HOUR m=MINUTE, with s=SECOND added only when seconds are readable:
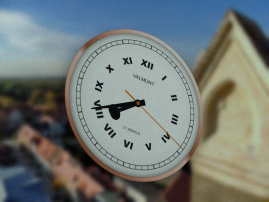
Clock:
h=7 m=40 s=19
